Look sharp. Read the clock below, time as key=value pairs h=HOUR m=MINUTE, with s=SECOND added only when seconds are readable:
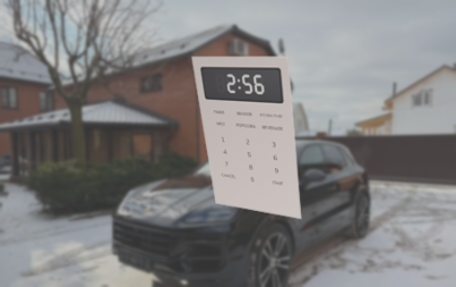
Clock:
h=2 m=56
